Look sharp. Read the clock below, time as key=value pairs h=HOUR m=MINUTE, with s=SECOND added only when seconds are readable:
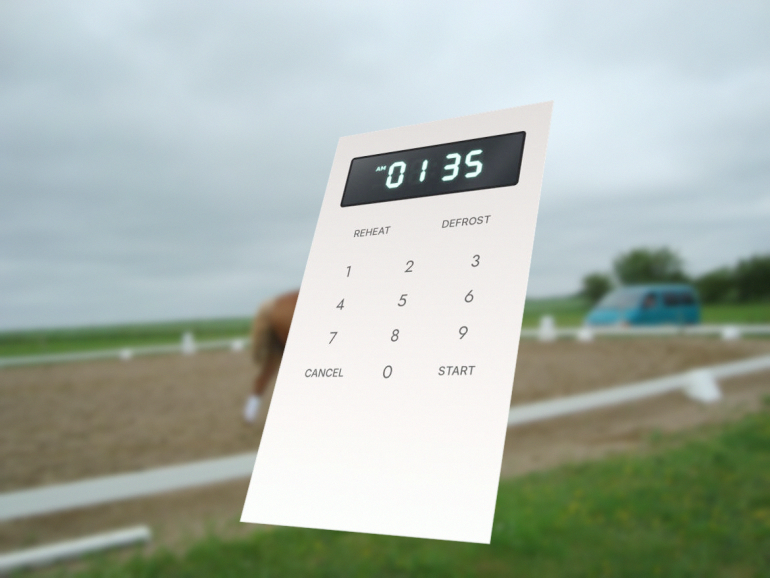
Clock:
h=1 m=35
